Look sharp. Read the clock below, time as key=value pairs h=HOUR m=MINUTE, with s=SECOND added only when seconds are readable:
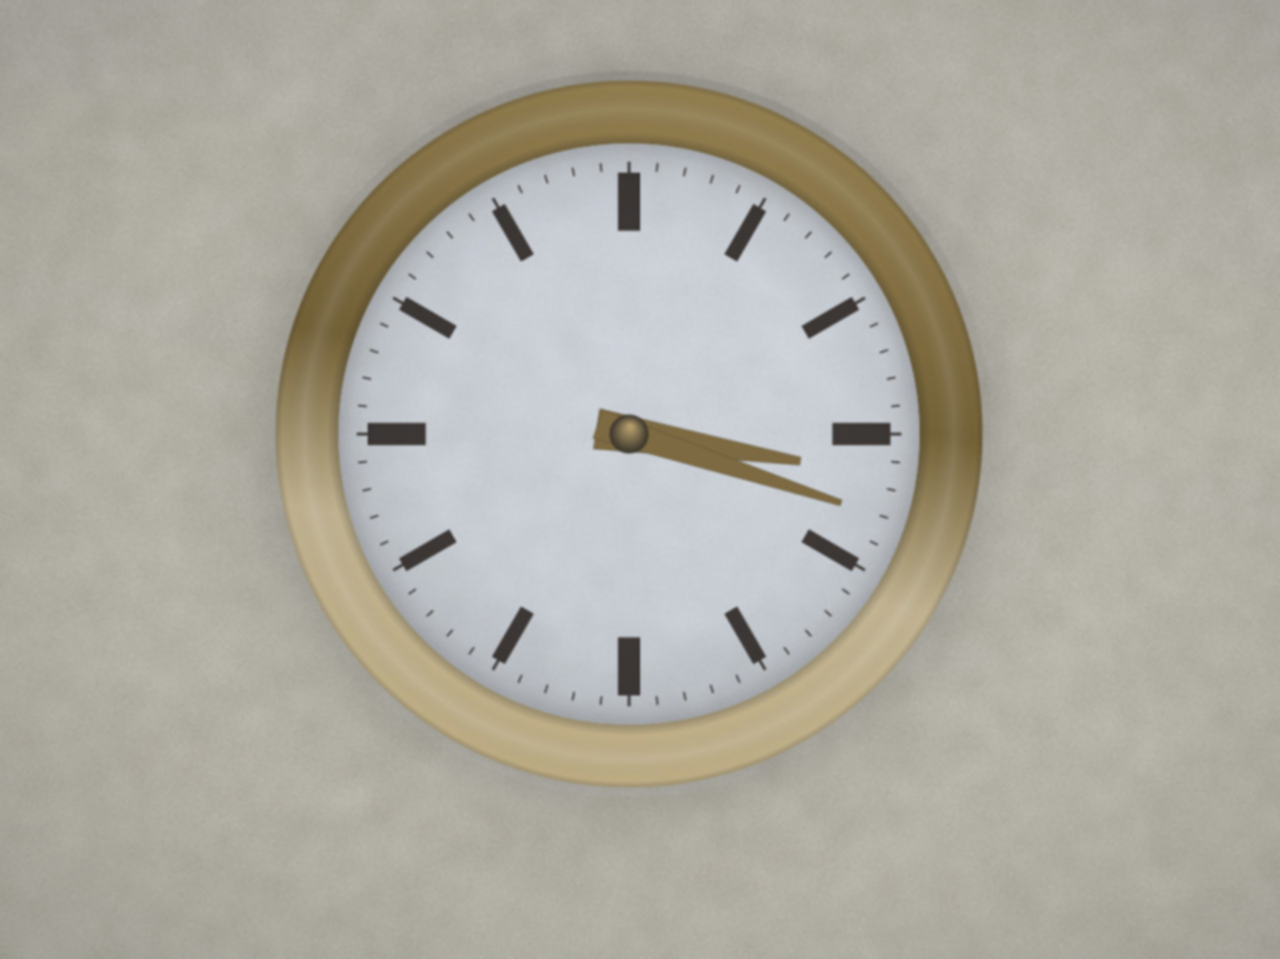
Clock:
h=3 m=18
